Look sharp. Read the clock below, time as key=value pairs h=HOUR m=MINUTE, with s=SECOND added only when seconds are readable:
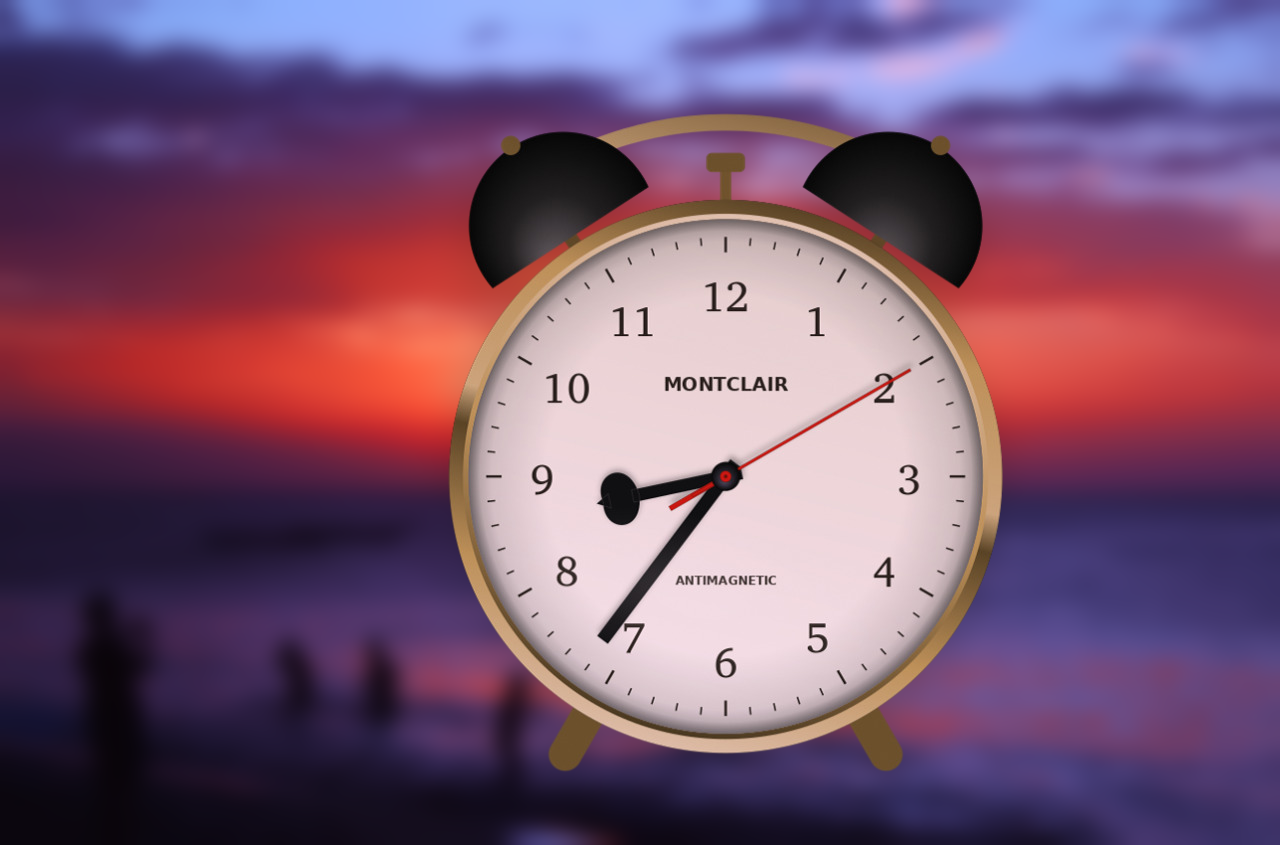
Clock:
h=8 m=36 s=10
